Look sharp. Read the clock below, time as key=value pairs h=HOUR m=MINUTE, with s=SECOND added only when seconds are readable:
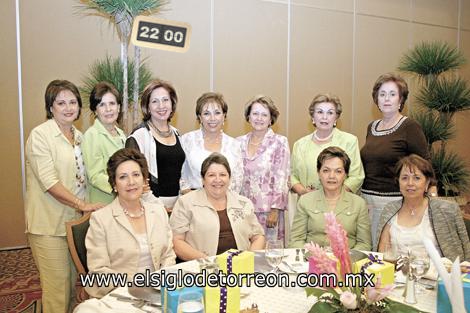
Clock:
h=22 m=0
